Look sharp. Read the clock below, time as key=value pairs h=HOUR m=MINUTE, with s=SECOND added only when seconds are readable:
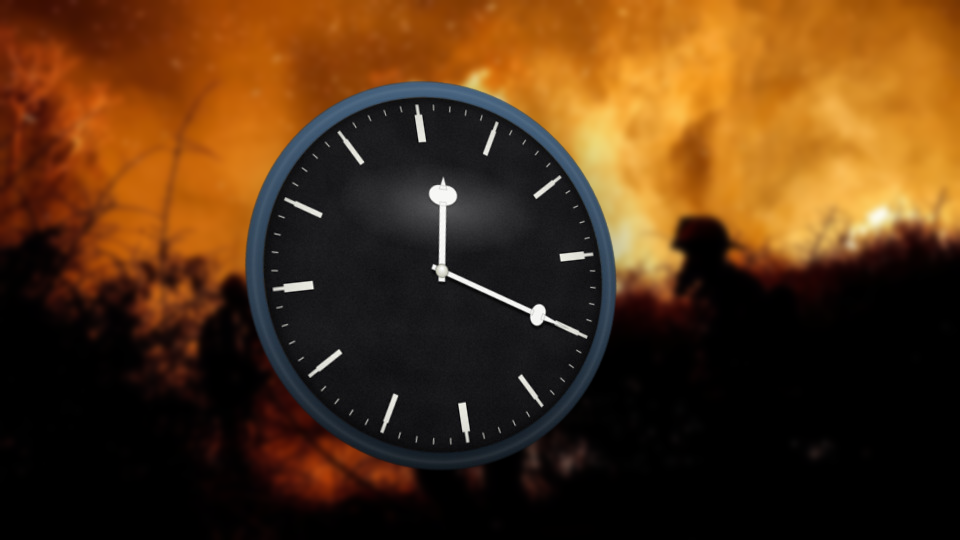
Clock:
h=12 m=20
